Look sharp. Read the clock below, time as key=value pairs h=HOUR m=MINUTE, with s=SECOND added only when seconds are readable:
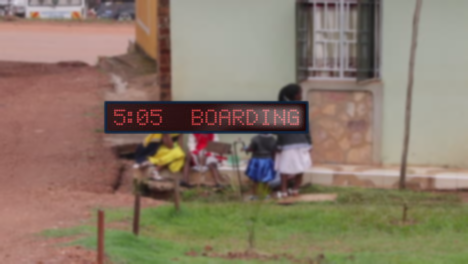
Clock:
h=5 m=5
